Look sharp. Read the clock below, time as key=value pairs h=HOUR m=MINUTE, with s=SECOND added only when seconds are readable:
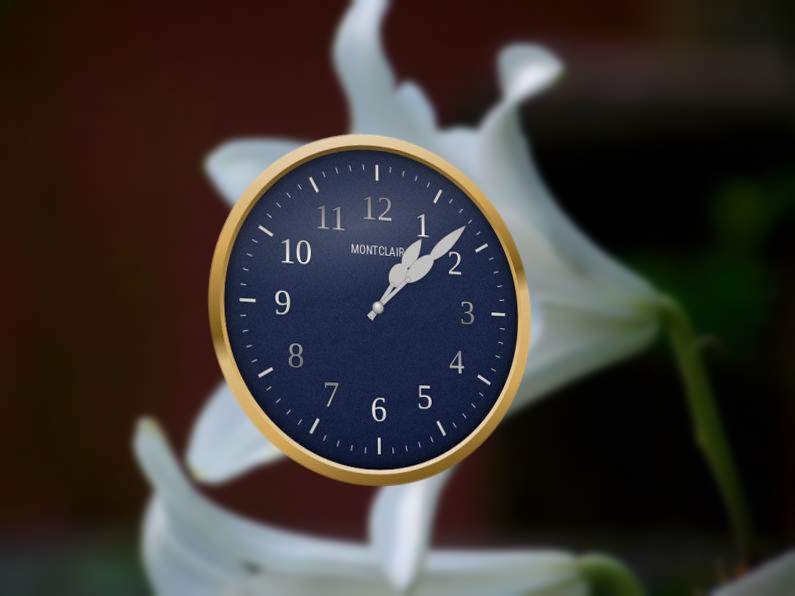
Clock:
h=1 m=8
